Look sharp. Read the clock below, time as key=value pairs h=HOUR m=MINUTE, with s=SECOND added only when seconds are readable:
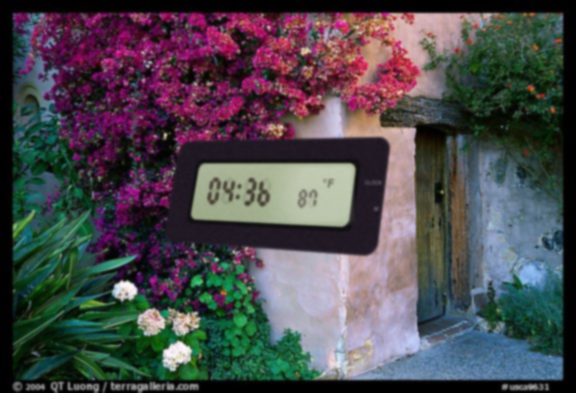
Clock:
h=4 m=36
